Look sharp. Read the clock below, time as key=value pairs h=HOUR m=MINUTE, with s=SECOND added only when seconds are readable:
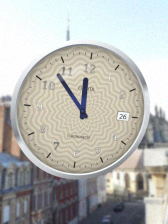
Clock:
h=11 m=53
